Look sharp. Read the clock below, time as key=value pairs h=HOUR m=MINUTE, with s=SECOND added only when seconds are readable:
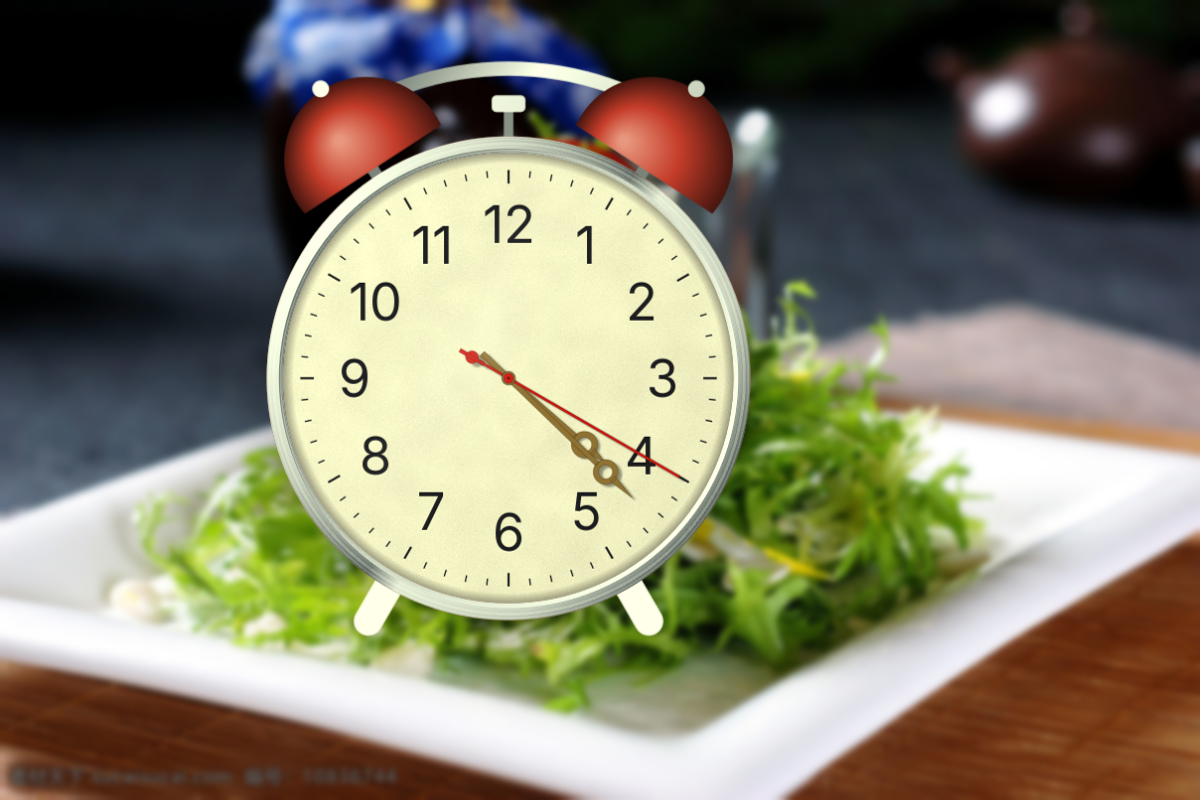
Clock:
h=4 m=22 s=20
